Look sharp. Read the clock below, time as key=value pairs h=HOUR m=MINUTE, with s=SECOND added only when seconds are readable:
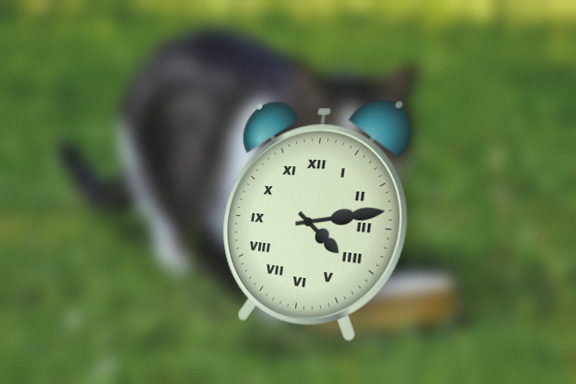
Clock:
h=4 m=13
